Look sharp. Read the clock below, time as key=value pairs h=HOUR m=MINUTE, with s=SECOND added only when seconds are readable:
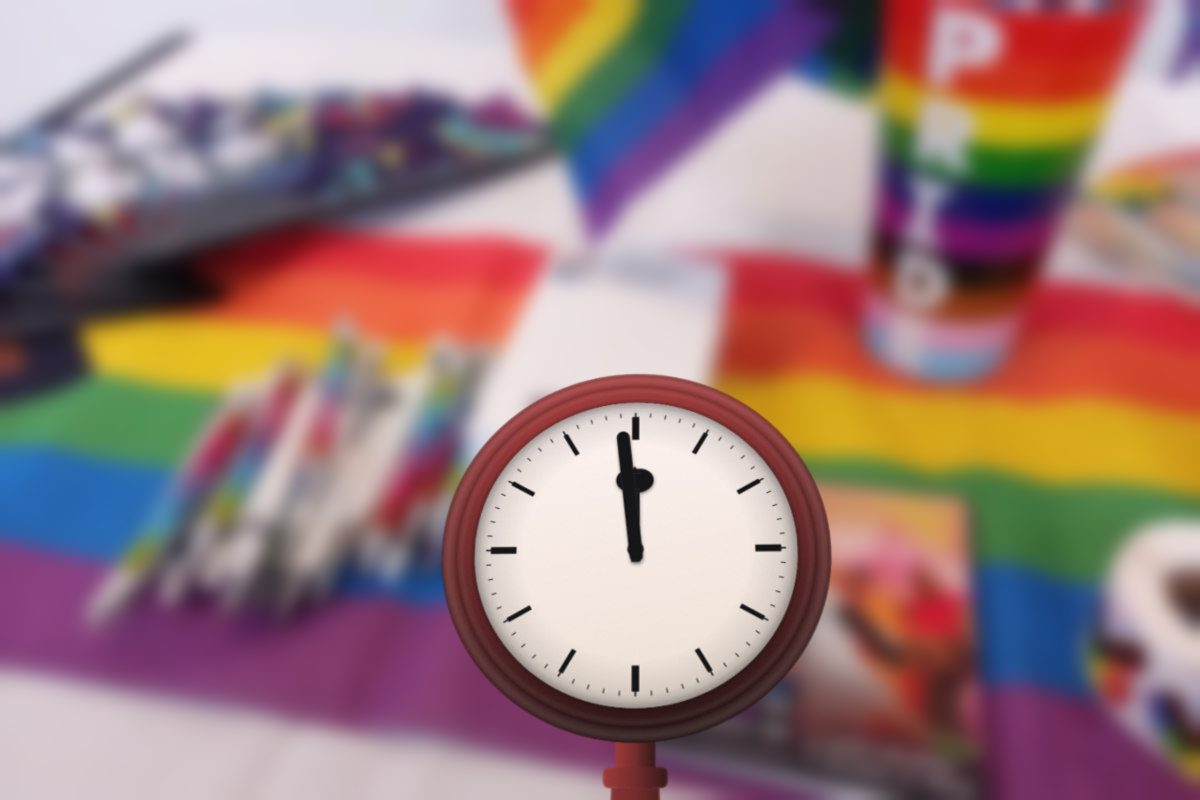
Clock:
h=11 m=59
